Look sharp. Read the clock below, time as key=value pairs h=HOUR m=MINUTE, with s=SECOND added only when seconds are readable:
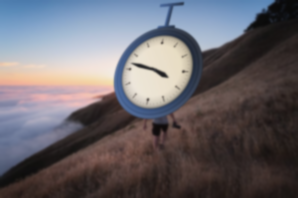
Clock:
h=3 m=47
